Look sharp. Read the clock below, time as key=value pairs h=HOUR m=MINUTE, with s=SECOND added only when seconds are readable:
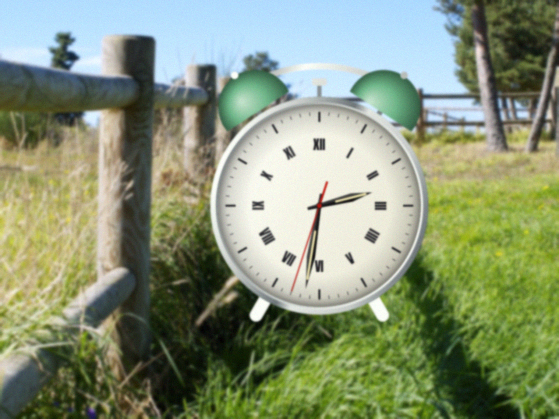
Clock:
h=2 m=31 s=33
